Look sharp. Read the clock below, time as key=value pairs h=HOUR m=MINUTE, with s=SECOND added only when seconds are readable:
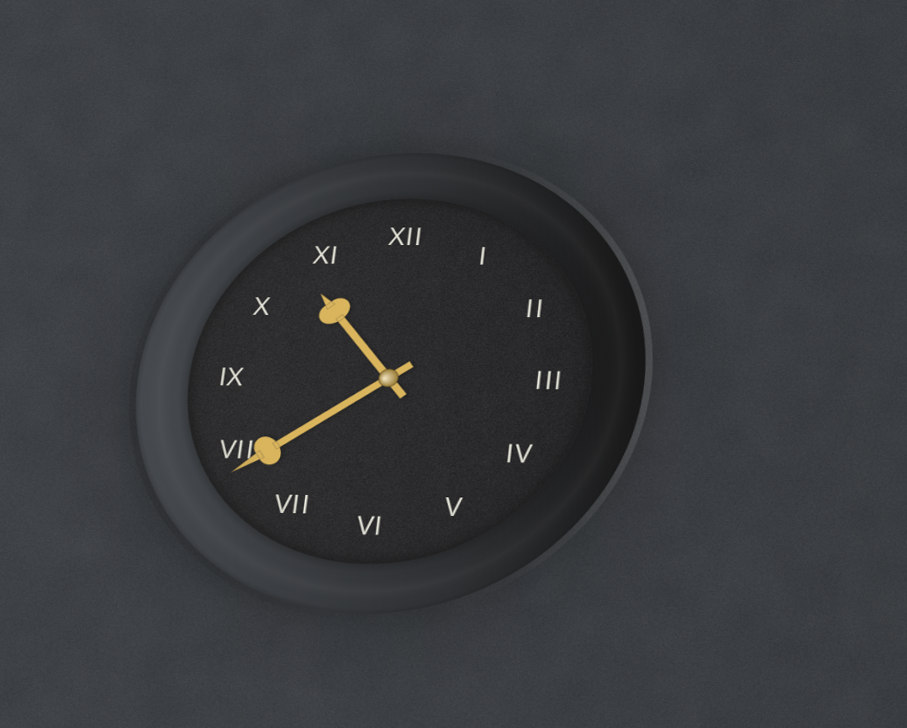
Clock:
h=10 m=39
